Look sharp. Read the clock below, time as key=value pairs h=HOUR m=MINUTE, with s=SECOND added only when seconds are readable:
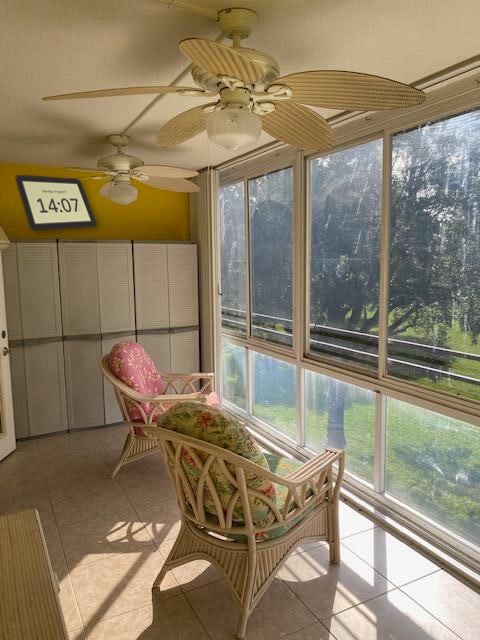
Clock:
h=14 m=7
